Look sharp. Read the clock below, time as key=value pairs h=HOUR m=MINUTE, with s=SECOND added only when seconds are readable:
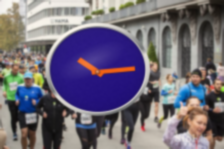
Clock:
h=10 m=14
